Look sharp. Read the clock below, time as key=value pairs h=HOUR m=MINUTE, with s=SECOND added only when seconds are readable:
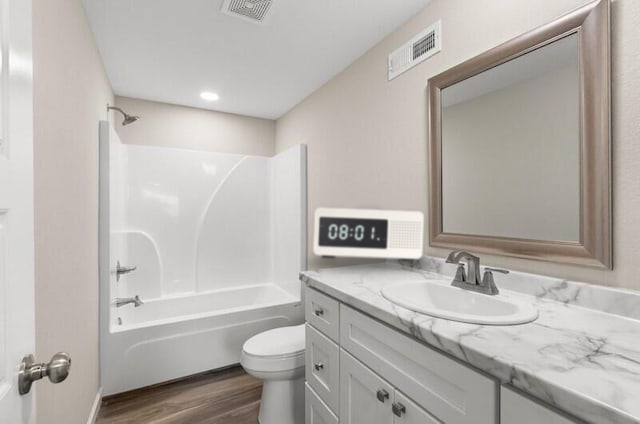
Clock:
h=8 m=1
